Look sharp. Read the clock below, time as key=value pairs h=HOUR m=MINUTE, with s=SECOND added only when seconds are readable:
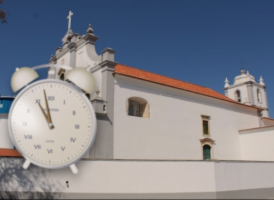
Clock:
h=10 m=58
